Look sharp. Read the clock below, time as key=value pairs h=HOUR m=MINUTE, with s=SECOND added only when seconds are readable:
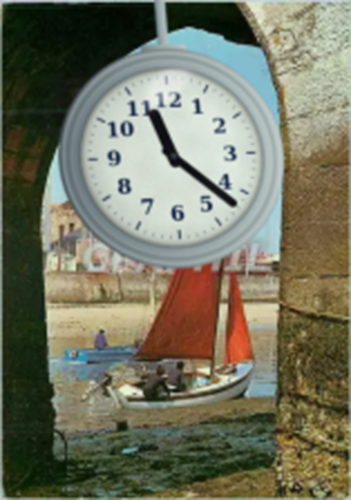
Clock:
h=11 m=22
